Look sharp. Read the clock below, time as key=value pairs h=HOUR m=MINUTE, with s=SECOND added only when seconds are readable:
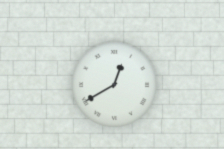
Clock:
h=12 m=40
